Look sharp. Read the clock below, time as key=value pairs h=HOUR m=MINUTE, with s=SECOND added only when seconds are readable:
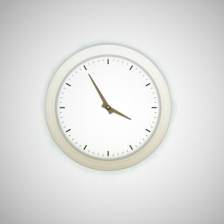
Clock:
h=3 m=55
